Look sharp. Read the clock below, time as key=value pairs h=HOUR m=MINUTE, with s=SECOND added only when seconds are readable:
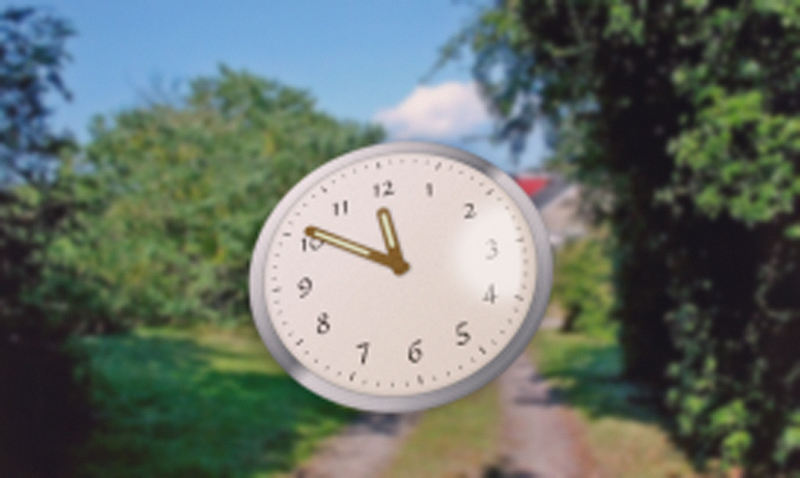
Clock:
h=11 m=51
